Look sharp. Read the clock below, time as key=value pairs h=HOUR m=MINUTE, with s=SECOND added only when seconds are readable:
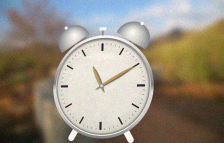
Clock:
h=11 m=10
